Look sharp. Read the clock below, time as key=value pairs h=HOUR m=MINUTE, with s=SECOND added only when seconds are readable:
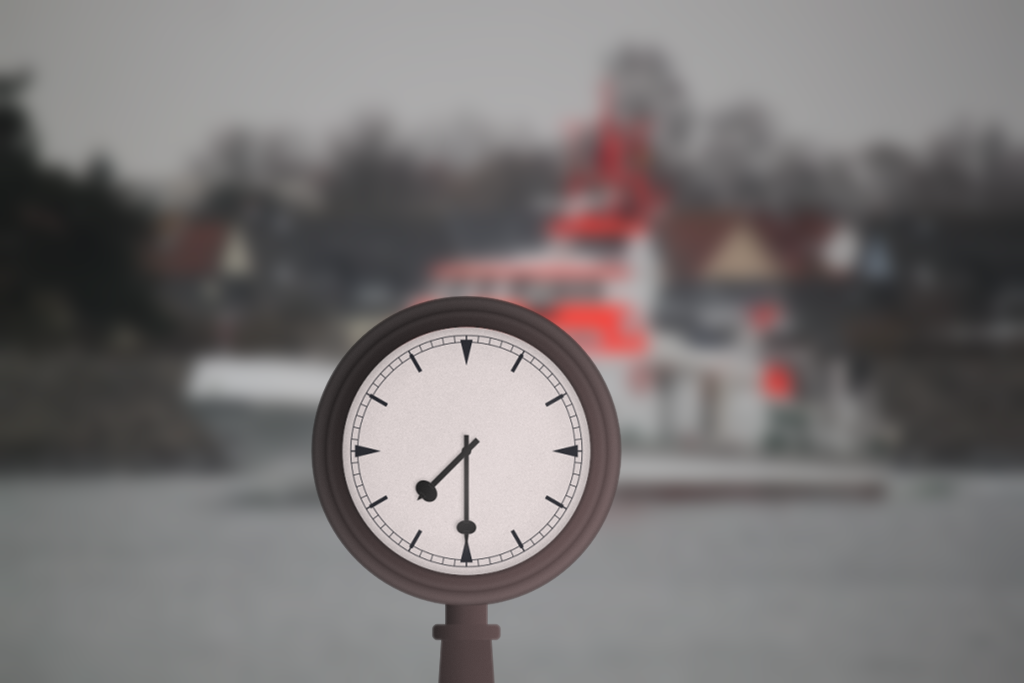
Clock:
h=7 m=30
